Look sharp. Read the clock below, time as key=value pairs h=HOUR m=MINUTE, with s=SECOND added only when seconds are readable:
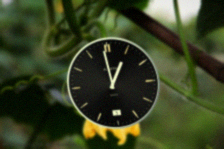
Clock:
h=12 m=59
